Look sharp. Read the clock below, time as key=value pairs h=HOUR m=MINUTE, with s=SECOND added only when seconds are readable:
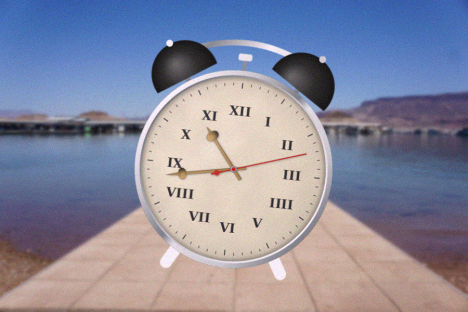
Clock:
h=10 m=43 s=12
